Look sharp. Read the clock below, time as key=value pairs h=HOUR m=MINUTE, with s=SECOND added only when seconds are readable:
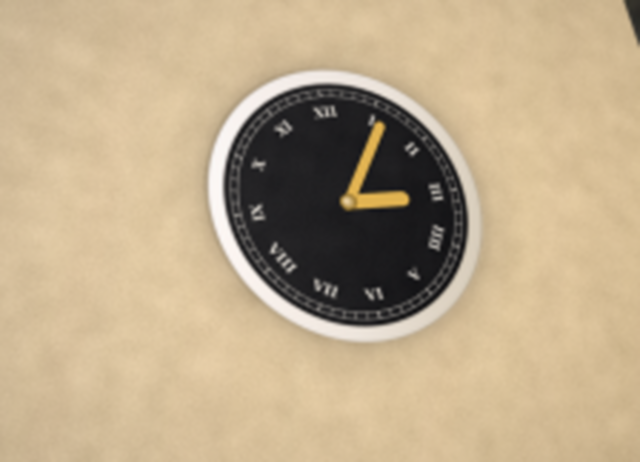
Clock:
h=3 m=6
